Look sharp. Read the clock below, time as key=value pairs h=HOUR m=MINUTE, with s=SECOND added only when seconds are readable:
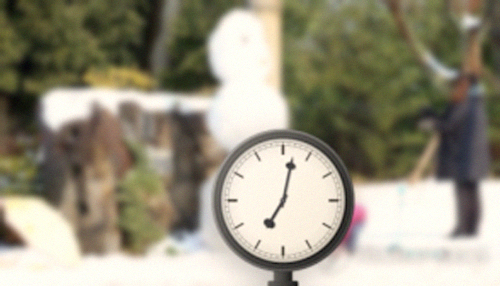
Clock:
h=7 m=2
